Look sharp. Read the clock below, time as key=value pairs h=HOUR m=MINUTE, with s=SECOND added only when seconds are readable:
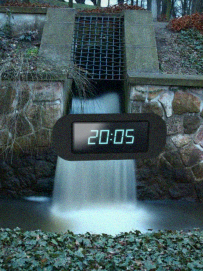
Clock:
h=20 m=5
